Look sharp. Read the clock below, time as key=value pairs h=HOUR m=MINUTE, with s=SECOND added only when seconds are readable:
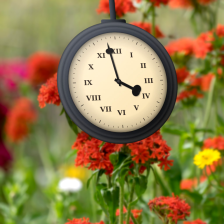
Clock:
h=3 m=58
